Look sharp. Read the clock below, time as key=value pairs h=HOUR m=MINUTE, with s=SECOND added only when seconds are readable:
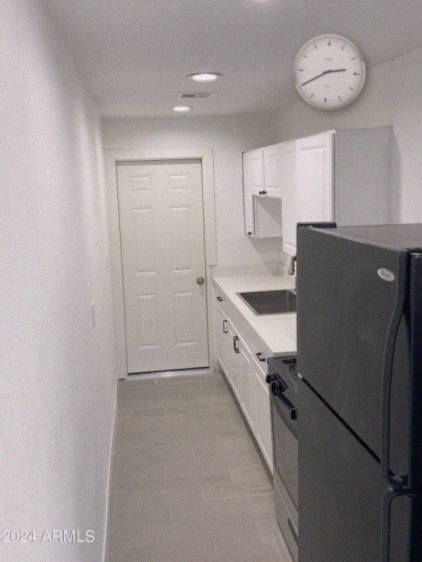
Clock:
h=2 m=40
